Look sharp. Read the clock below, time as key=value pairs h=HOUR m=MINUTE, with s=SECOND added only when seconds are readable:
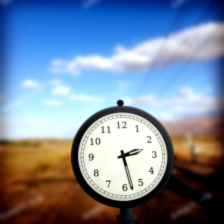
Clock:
h=2 m=28
